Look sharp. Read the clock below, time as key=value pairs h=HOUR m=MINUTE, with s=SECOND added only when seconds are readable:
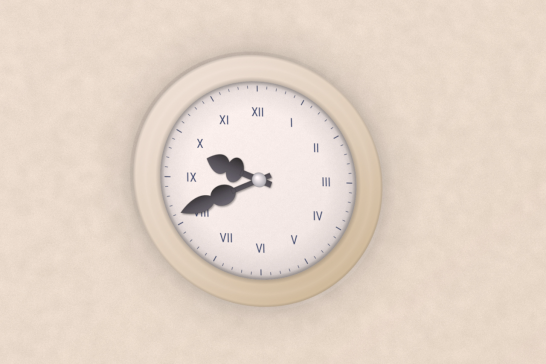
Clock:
h=9 m=41
